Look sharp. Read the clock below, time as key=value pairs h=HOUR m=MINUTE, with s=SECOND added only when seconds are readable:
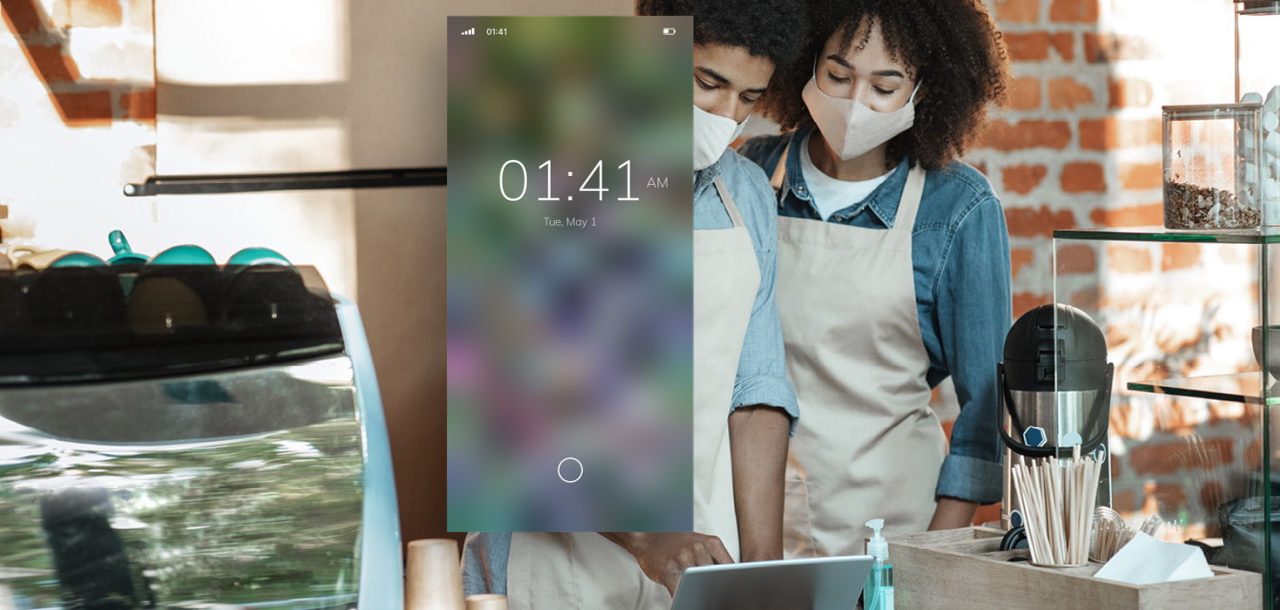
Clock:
h=1 m=41
